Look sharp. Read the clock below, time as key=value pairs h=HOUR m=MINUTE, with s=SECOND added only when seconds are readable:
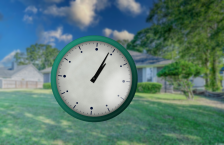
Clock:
h=1 m=4
